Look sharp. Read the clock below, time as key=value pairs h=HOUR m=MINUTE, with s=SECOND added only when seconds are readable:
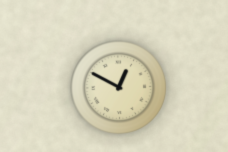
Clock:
h=12 m=50
